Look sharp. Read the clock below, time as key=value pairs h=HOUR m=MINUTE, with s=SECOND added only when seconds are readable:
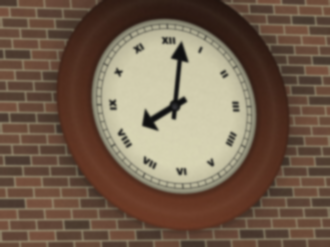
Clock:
h=8 m=2
